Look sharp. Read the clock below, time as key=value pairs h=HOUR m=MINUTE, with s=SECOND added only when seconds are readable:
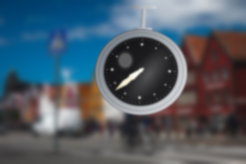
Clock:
h=7 m=38
